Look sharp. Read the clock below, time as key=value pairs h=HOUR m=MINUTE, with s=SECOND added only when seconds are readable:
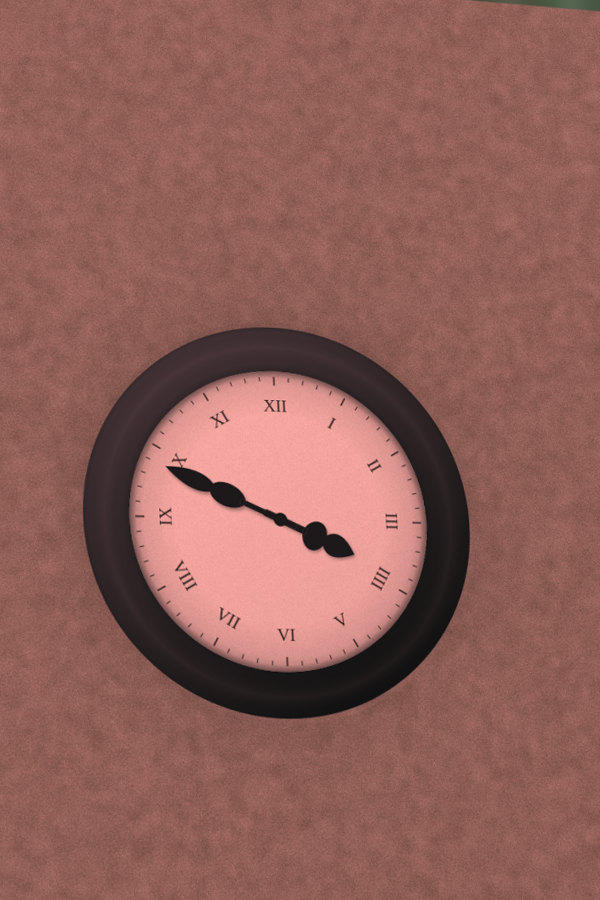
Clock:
h=3 m=49
